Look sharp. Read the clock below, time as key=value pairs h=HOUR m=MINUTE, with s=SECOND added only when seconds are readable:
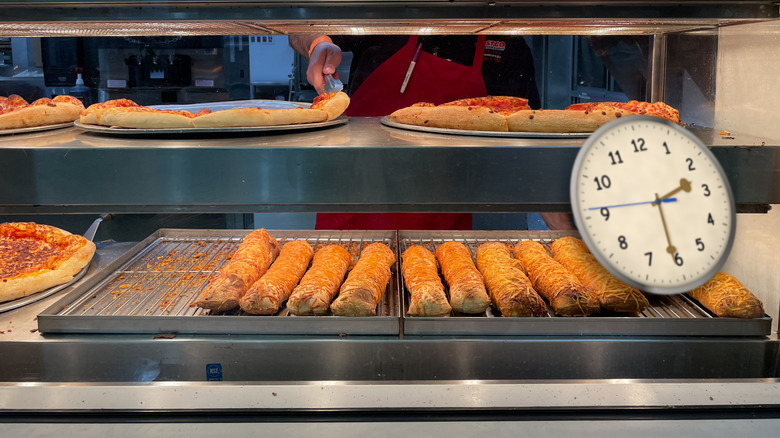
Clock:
h=2 m=30 s=46
